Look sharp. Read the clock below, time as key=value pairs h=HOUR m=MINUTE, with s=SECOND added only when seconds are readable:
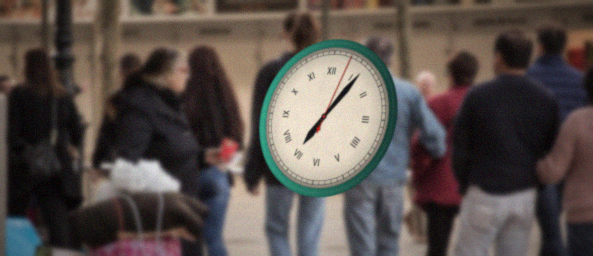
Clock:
h=7 m=6 s=3
